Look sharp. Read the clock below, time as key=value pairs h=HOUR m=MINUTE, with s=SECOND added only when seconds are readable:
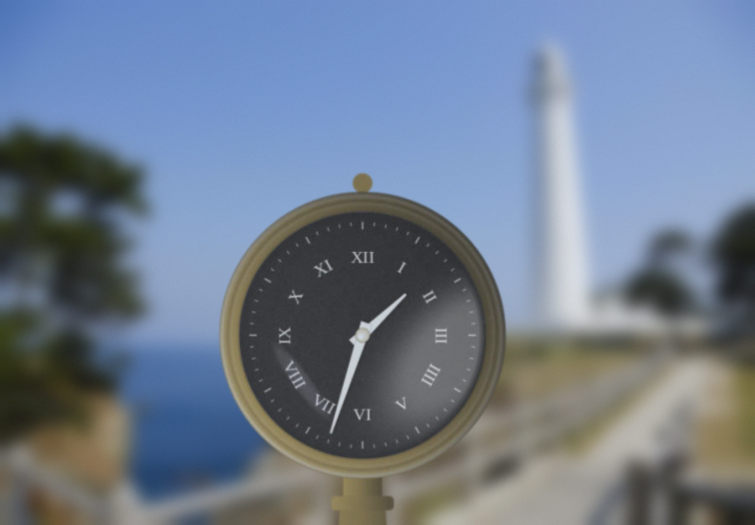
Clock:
h=1 m=33
